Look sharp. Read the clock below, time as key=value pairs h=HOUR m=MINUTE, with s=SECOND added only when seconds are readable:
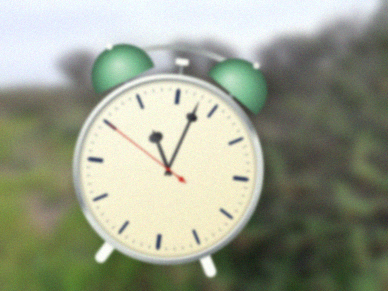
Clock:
h=11 m=2 s=50
